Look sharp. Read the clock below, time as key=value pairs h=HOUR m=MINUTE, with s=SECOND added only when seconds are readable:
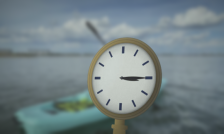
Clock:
h=3 m=15
